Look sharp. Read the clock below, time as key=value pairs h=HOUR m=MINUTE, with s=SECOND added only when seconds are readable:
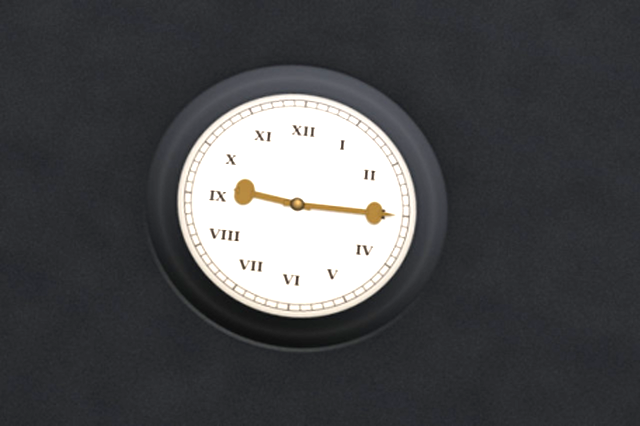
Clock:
h=9 m=15
